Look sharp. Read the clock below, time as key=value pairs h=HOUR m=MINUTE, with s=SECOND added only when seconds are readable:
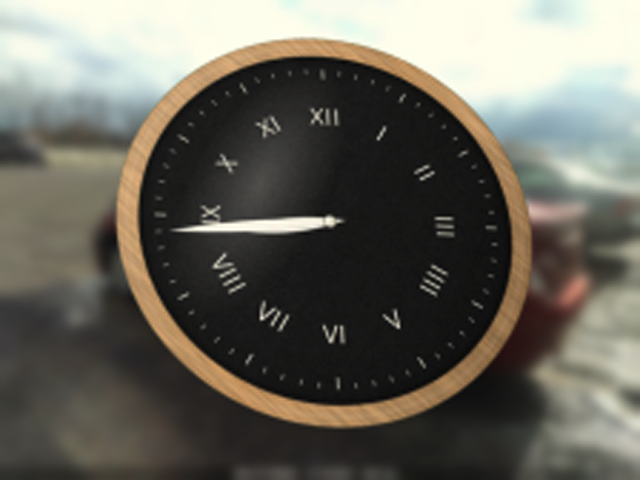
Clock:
h=8 m=44
